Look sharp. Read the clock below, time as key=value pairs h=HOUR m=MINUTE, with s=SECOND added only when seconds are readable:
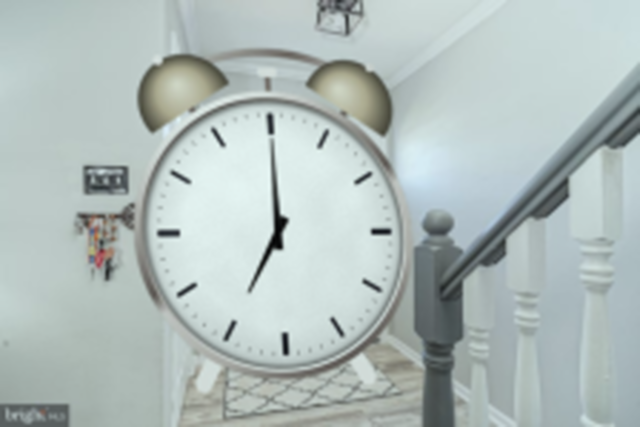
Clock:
h=7 m=0
